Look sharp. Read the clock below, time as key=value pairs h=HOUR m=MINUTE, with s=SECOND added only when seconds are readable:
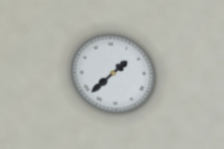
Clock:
h=1 m=38
